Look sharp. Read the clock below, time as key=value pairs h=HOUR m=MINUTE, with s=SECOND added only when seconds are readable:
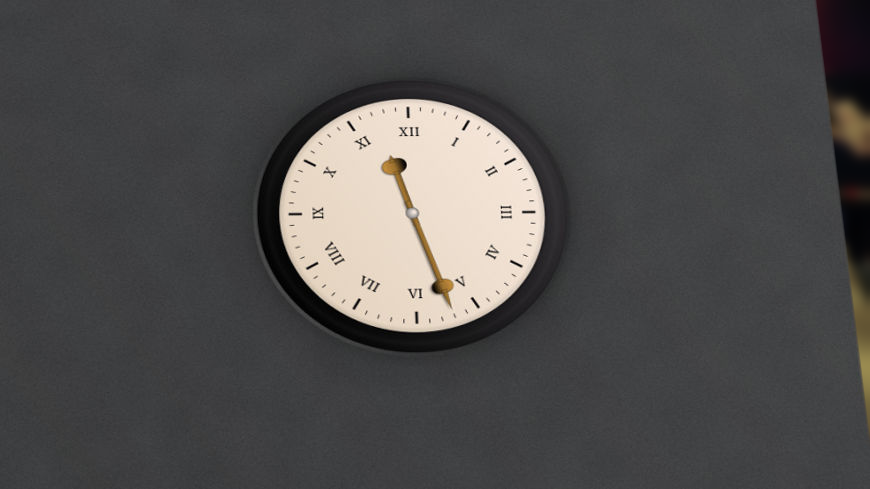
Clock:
h=11 m=27
